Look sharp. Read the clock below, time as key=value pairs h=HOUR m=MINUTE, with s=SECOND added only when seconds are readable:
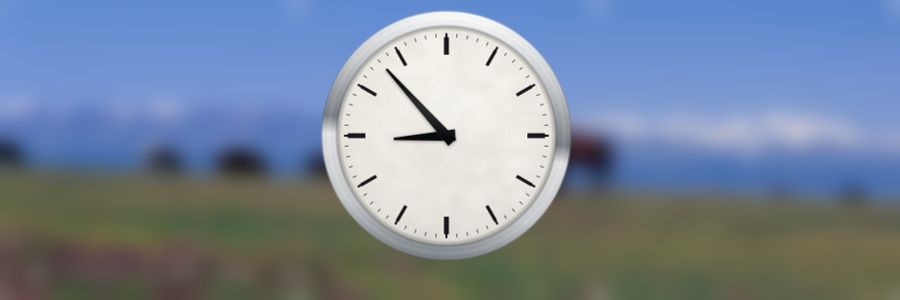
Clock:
h=8 m=53
